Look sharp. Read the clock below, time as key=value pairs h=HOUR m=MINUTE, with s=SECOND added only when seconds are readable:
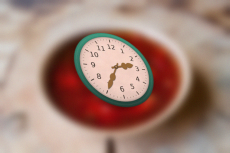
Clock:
h=2 m=35
